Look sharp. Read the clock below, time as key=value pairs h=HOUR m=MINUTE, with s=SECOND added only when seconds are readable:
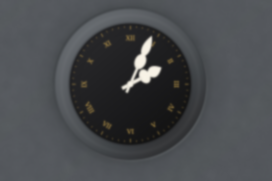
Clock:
h=2 m=4
